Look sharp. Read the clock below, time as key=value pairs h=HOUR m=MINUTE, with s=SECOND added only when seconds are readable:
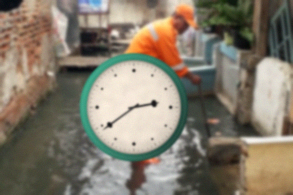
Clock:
h=2 m=39
